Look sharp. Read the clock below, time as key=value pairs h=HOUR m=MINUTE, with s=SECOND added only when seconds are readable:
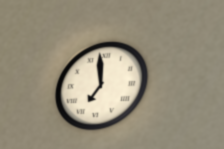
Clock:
h=6 m=58
